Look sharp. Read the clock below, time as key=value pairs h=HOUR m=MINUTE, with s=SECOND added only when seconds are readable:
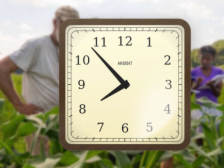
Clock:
h=7 m=53
